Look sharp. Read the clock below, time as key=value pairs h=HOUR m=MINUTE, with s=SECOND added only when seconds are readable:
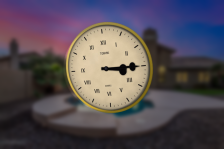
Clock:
h=3 m=15
